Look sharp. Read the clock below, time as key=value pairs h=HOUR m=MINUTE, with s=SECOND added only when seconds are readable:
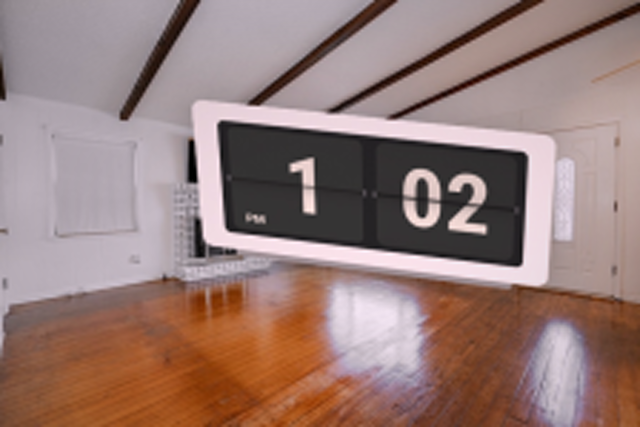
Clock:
h=1 m=2
